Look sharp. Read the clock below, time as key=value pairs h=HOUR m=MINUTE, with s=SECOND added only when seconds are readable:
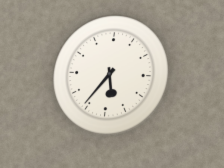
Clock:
h=5 m=36
